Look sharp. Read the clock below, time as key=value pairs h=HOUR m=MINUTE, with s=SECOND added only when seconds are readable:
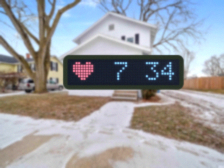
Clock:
h=7 m=34
